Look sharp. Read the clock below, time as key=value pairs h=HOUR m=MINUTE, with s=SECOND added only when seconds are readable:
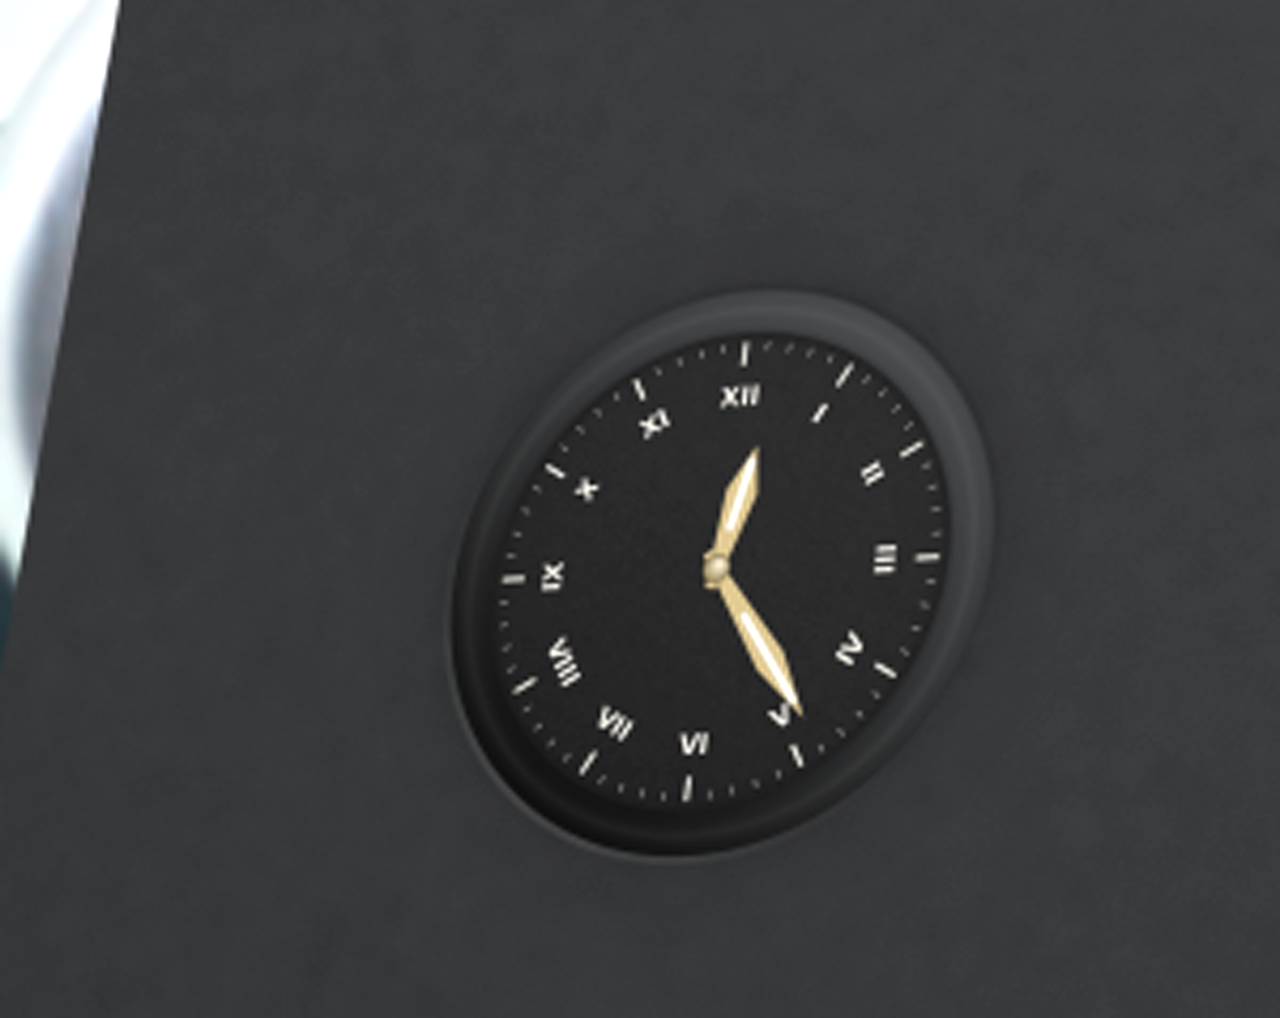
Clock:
h=12 m=24
